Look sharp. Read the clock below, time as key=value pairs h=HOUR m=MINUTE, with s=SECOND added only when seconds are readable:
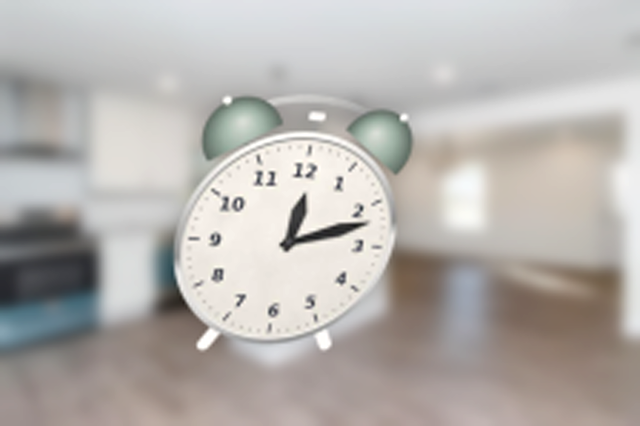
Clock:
h=12 m=12
